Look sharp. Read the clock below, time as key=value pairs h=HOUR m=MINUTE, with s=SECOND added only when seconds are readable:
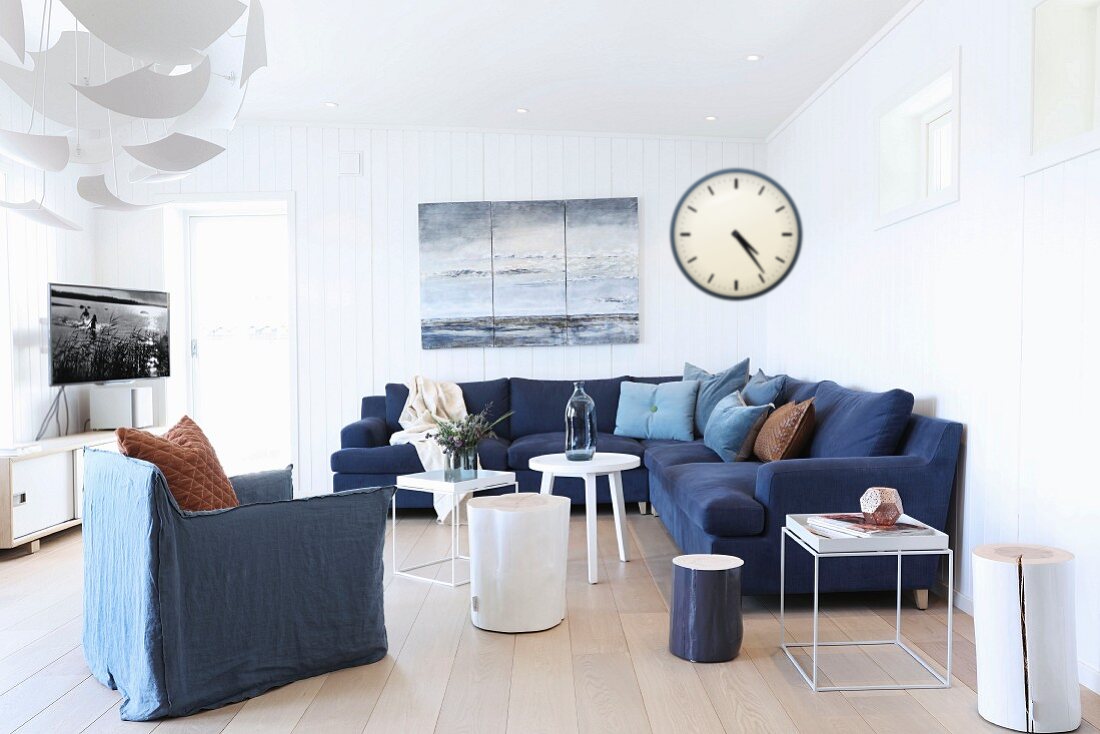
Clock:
h=4 m=24
